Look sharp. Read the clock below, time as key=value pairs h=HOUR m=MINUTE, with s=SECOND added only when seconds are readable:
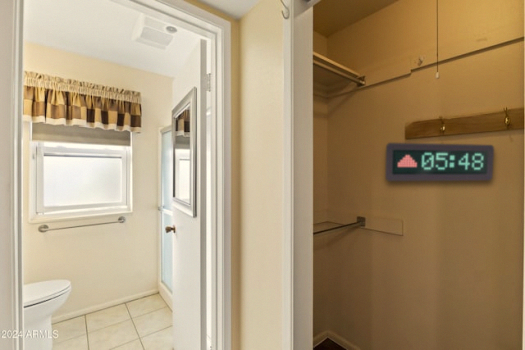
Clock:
h=5 m=48
